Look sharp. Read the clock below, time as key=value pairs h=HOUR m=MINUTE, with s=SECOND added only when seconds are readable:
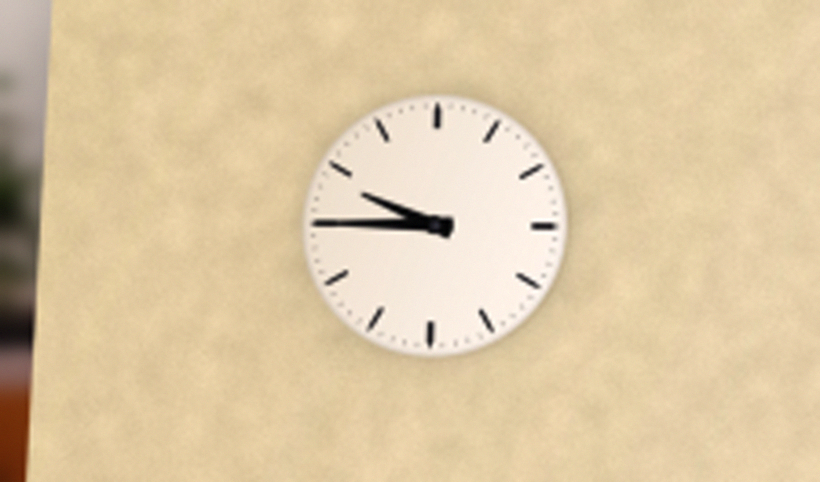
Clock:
h=9 m=45
